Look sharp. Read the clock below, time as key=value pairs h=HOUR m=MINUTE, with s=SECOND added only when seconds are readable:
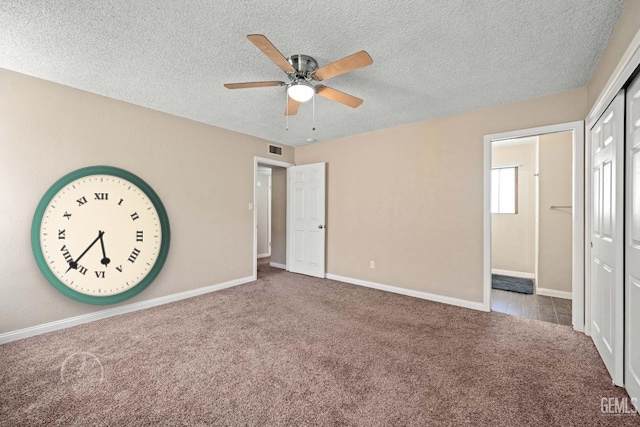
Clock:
h=5 m=37
